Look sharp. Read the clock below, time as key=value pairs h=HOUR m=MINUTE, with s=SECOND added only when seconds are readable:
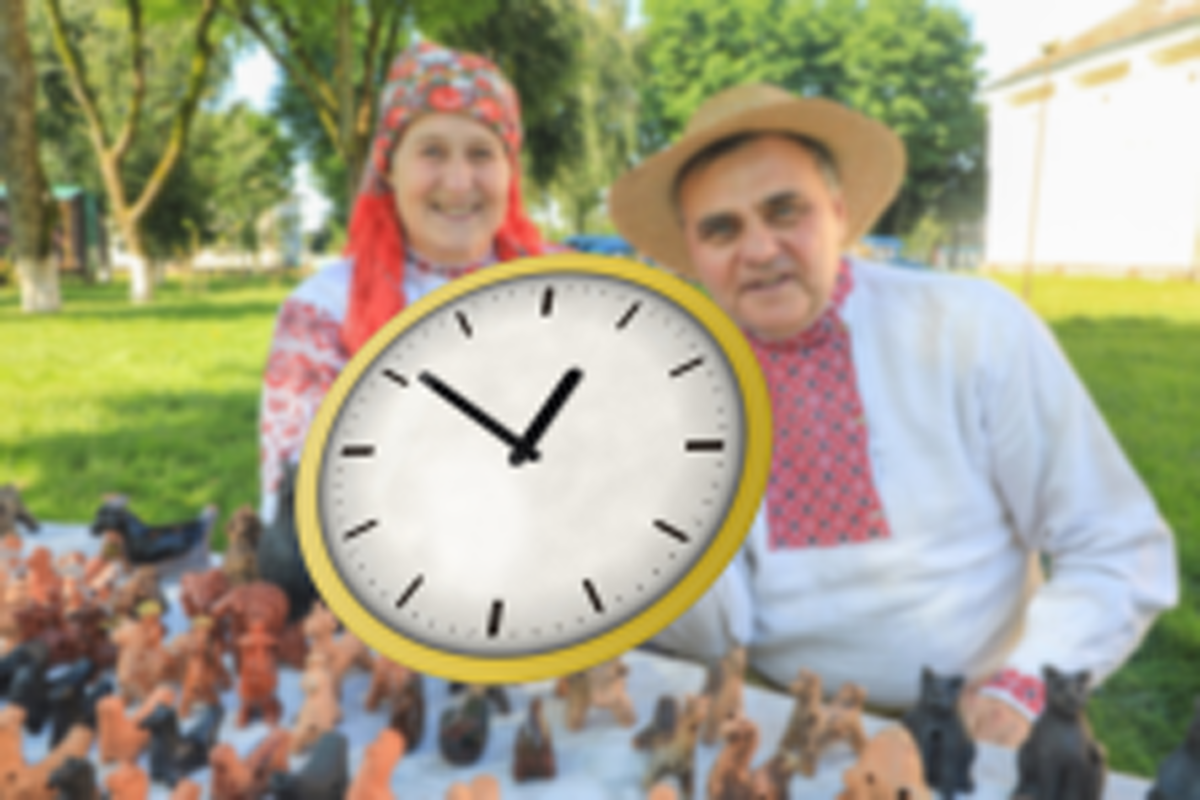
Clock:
h=12 m=51
